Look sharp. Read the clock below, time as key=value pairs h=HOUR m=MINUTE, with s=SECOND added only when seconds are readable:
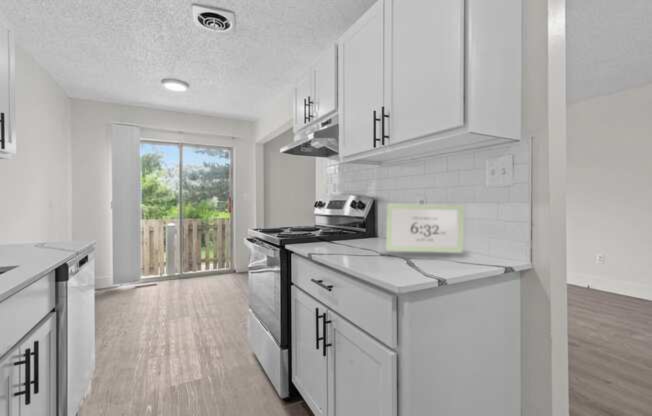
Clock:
h=6 m=32
